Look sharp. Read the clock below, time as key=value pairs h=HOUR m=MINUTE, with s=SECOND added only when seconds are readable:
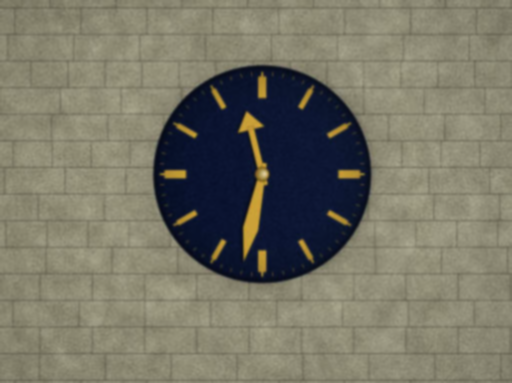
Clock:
h=11 m=32
